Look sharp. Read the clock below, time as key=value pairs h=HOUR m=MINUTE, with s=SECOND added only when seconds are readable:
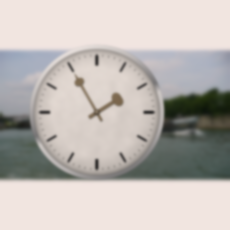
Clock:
h=1 m=55
